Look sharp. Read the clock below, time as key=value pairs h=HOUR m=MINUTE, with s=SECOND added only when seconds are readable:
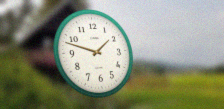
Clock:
h=1 m=48
